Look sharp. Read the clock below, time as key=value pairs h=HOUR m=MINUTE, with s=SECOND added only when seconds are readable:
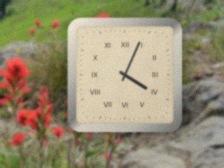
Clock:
h=4 m=4
